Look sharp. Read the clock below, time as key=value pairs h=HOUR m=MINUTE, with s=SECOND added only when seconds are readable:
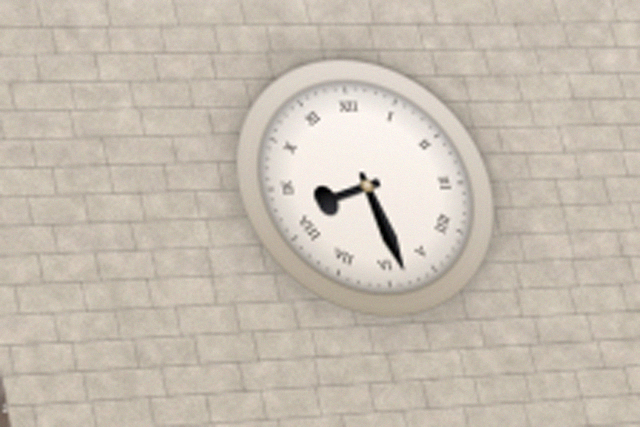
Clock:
h=8 m=28
